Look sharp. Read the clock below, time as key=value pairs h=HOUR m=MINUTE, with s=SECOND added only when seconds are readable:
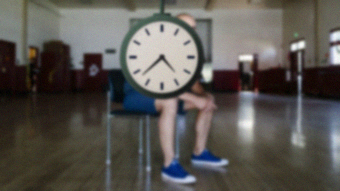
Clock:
h=4 m=38
